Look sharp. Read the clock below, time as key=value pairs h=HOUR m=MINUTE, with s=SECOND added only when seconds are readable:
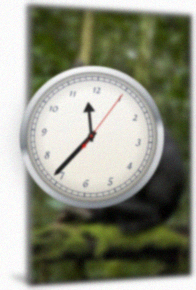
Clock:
h=11 m=36 s=5
